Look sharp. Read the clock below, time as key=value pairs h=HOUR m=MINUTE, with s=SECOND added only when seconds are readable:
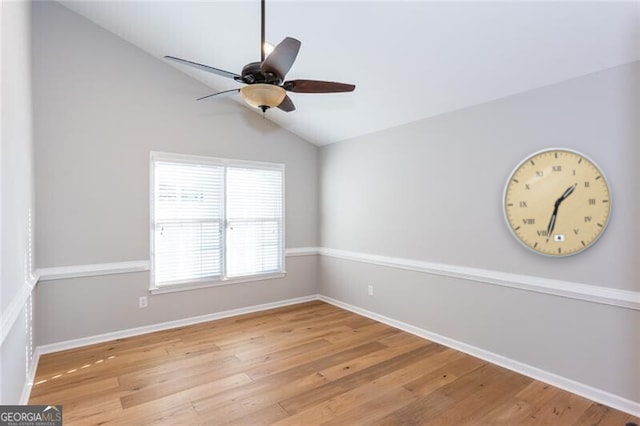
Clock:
h=1 m=33
